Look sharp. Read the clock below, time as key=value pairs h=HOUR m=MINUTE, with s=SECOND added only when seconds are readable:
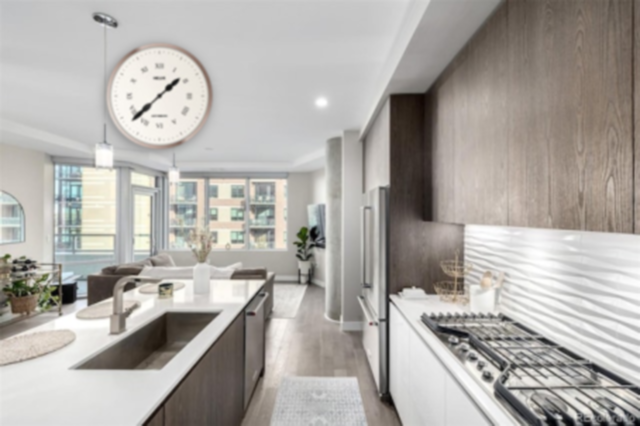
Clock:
h=1 m=38
